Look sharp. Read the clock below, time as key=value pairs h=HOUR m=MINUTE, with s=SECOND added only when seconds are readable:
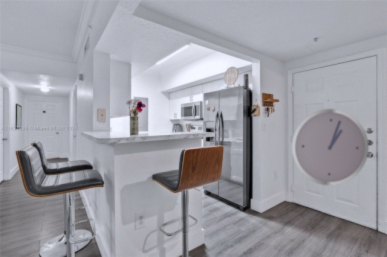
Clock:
h=1 m=3
